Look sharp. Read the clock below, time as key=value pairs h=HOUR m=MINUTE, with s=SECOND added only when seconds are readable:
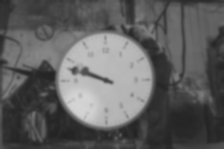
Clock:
h=9 m=48
